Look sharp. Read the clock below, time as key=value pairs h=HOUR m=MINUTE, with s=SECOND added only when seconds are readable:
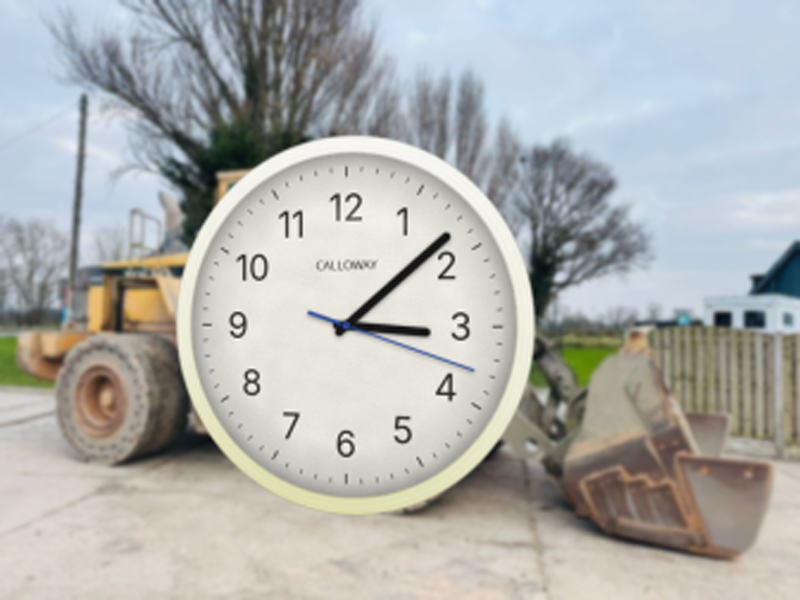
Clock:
h=3 m=8 s=18
